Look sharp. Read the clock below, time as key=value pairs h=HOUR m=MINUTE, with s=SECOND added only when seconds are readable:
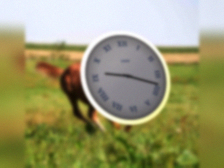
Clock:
h=9 m=18
